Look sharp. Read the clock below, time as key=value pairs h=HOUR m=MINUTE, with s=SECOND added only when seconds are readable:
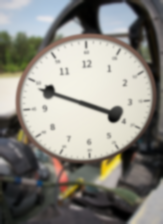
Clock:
h=3 m=49
